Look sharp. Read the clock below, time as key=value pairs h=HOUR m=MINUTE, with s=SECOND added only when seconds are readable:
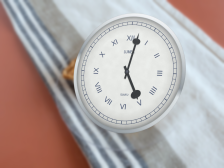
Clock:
h=5 m=2
